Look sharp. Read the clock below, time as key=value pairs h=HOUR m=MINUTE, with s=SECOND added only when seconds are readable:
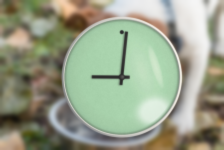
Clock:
h=9 m=1
